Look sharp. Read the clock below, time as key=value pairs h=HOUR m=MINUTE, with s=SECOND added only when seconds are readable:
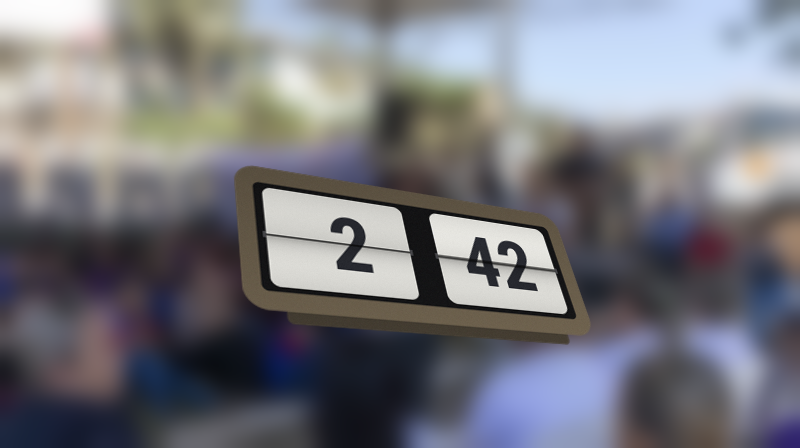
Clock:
h=2 m=42
